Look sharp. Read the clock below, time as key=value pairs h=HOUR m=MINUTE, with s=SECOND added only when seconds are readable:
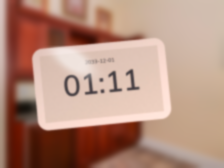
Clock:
h=1 m=11
